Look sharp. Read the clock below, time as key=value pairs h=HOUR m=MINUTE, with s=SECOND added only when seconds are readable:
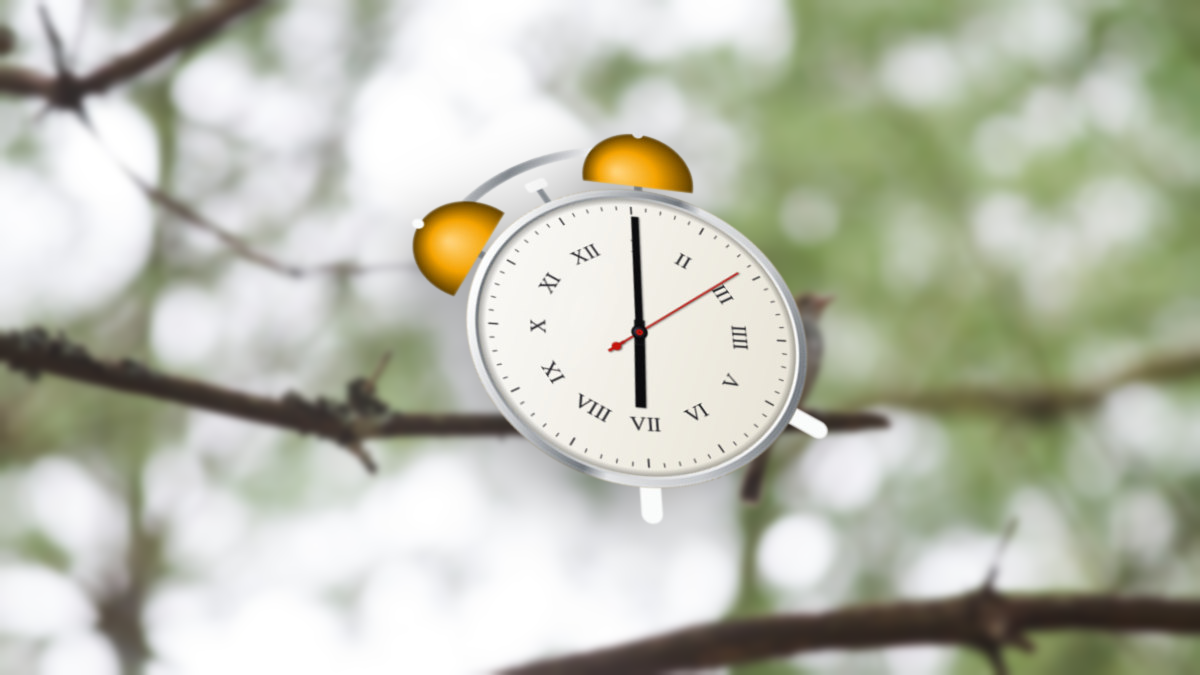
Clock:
h=7 m=5 s=14
